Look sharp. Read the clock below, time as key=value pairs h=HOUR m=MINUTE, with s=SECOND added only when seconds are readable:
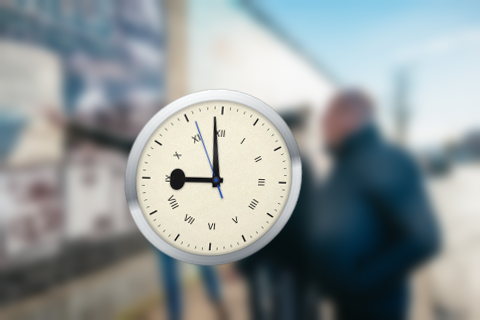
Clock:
h=8 m=58 s=56
